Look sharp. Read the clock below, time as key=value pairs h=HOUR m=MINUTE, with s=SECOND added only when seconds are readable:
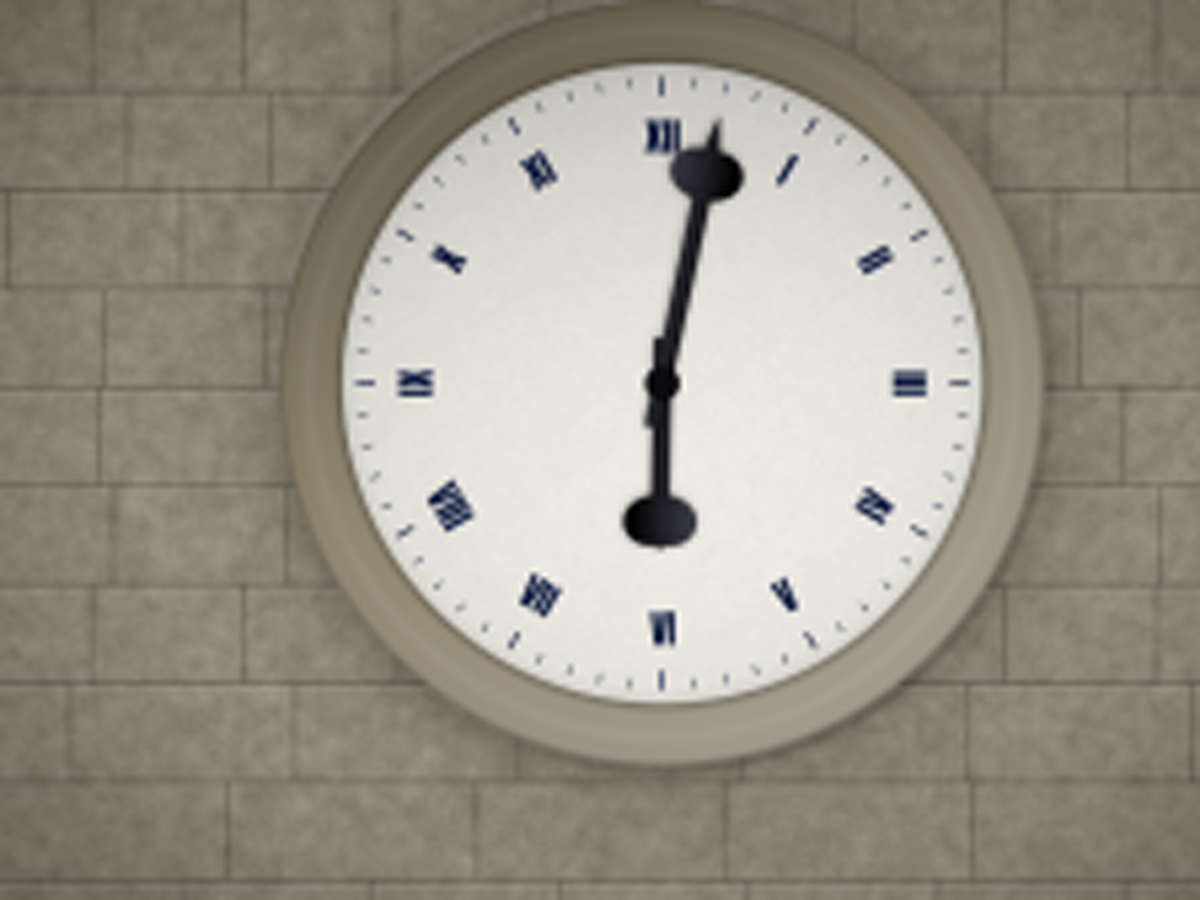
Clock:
h=6 m=2
